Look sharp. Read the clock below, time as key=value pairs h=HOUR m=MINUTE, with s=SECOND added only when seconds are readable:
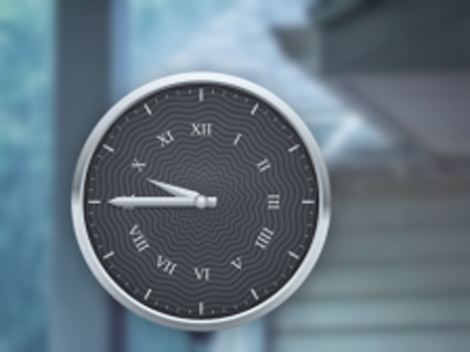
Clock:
h=9 m=45
